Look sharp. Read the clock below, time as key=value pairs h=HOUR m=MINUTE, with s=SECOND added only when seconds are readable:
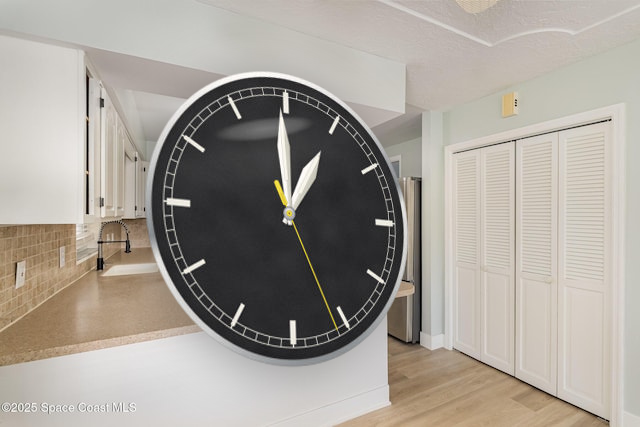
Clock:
h=12 m=59 s=26
